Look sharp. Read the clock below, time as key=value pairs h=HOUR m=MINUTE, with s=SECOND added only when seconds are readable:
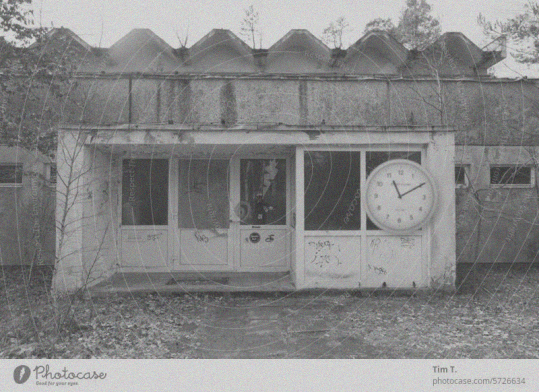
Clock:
h=11 m=10
